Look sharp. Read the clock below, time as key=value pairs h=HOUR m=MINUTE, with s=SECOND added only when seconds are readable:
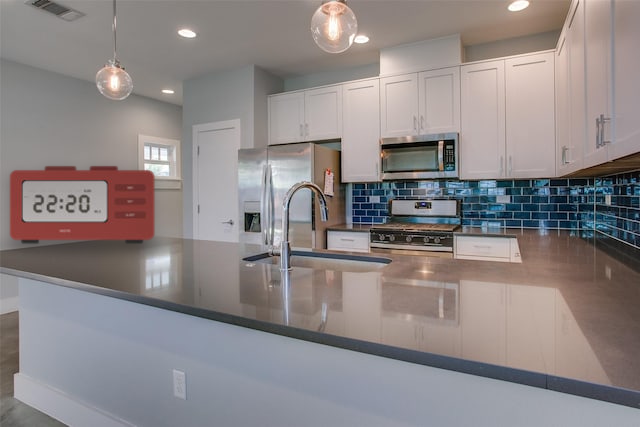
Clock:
h=22 m=20
